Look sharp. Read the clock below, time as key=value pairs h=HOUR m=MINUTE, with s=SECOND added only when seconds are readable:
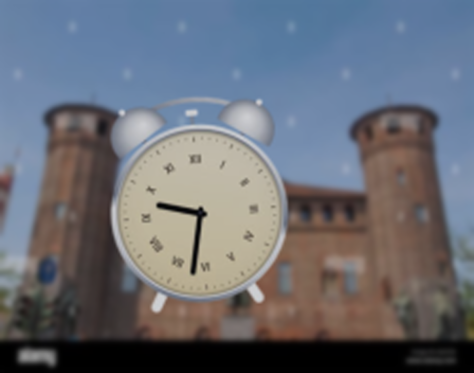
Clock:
h=9 m=32
